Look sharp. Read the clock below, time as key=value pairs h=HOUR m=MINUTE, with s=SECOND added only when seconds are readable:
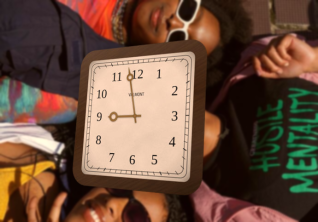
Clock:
h=8 m=58
